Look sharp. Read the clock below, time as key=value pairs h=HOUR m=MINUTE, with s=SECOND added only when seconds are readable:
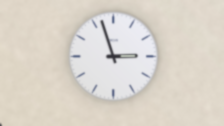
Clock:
h=2 m=57
